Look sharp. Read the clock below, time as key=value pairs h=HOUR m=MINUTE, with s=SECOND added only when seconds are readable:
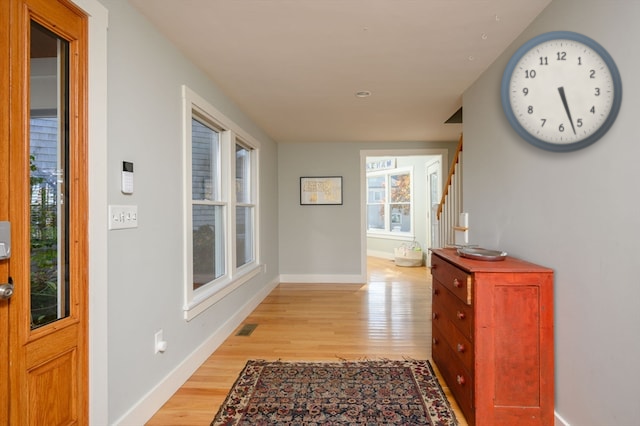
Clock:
h=5 m=27
